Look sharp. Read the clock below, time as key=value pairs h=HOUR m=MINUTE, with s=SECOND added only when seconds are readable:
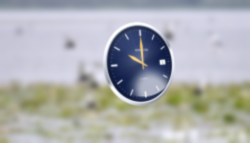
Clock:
h=10 m=0
